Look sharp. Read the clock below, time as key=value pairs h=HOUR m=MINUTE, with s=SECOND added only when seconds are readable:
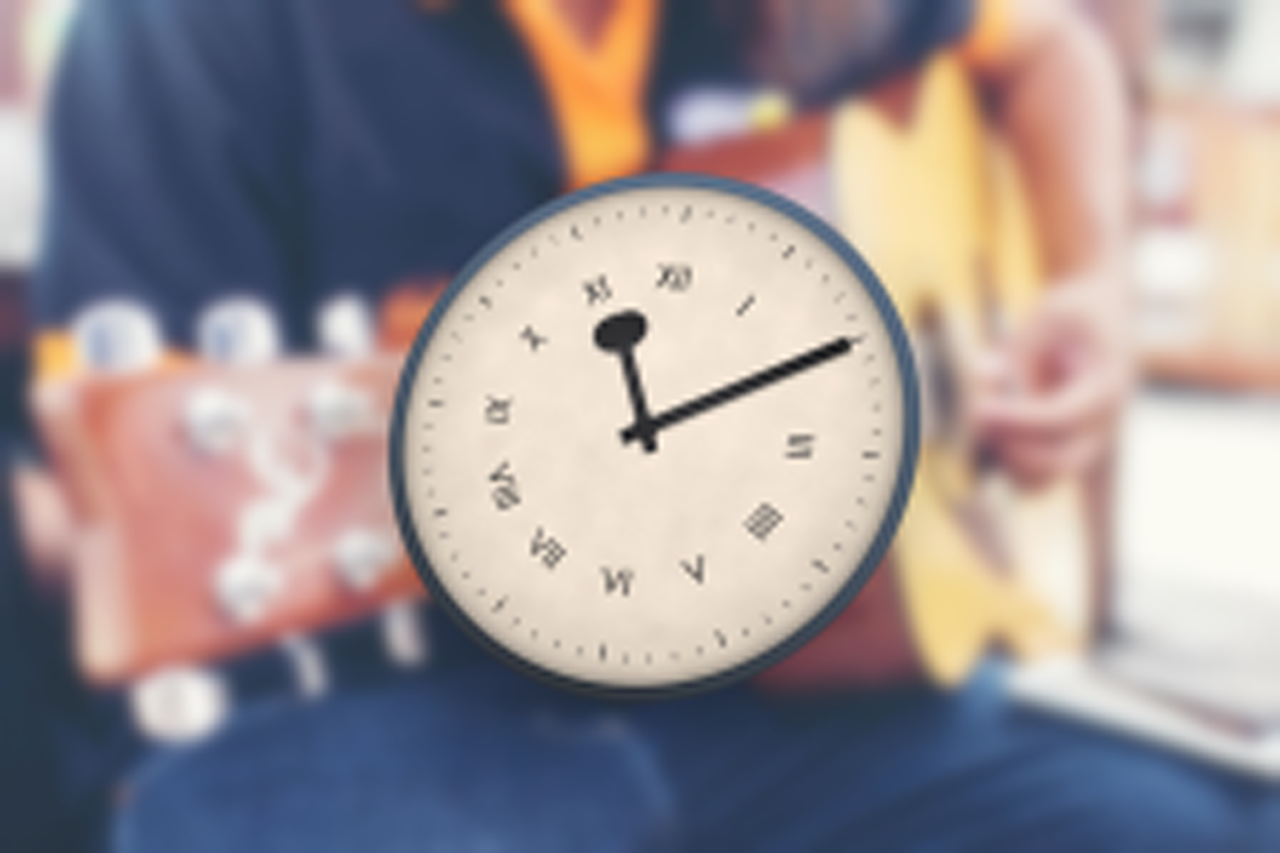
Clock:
h=11 m=10
